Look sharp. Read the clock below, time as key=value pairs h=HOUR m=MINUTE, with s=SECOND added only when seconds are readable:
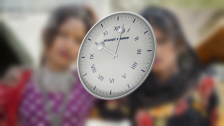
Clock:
h=10 m=2
